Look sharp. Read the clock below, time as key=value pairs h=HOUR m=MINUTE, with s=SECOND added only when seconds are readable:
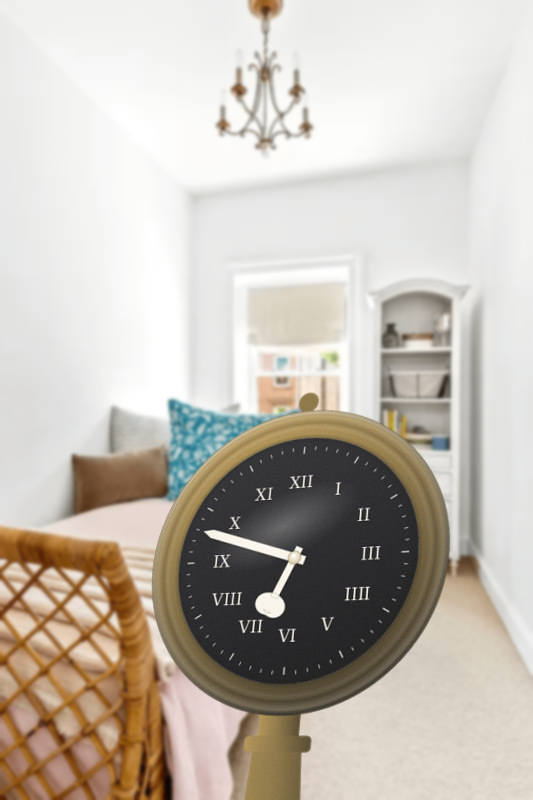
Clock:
h=6 m=48
